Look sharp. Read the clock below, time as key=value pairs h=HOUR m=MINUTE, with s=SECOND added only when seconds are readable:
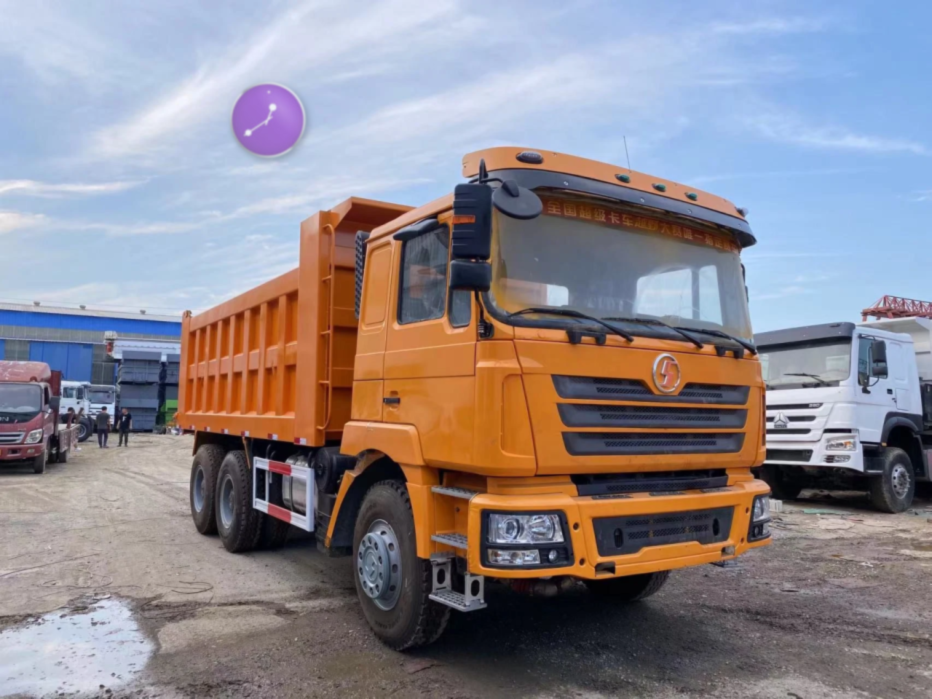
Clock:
h=12 m=39
